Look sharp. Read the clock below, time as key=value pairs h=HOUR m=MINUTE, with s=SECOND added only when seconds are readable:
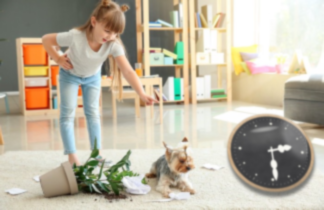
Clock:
h=2 m=29
